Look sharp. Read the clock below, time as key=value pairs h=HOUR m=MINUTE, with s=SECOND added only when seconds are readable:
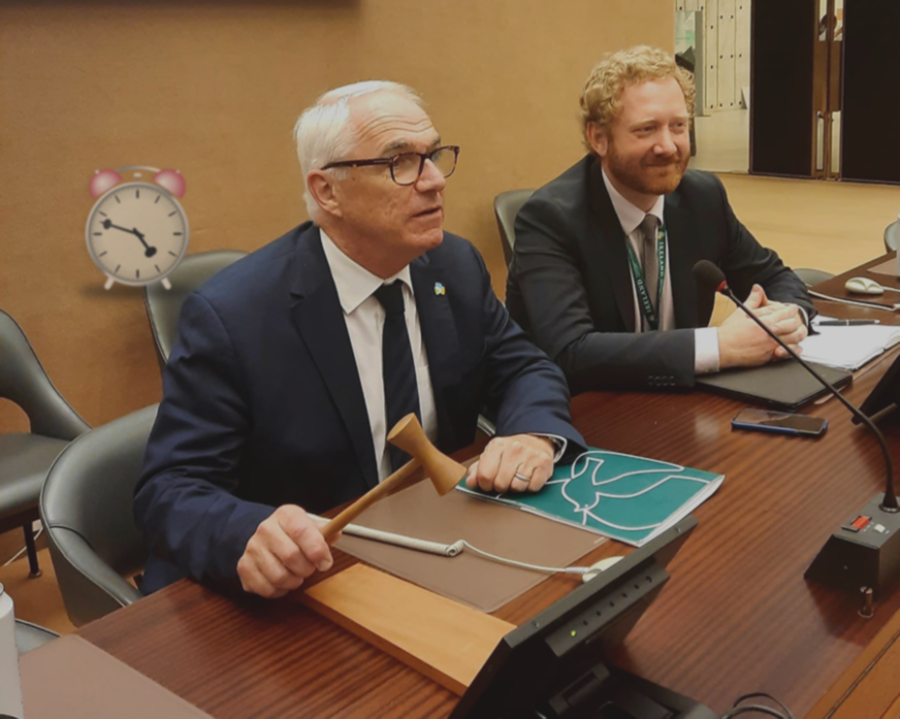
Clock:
h=4 m=48
